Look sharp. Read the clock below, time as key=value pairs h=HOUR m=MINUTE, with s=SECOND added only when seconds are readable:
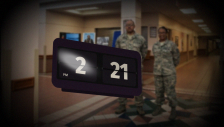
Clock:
h=2 m=21
